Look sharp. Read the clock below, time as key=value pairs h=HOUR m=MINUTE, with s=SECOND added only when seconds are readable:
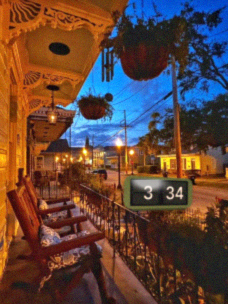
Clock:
h=3 m=34
